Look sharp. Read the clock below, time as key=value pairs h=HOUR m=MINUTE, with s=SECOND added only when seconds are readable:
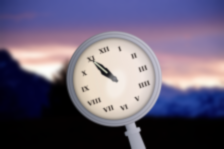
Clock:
h=10 m=55
